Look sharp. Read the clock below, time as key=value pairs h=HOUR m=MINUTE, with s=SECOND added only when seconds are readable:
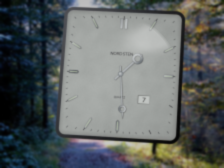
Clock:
h=1 m=29
